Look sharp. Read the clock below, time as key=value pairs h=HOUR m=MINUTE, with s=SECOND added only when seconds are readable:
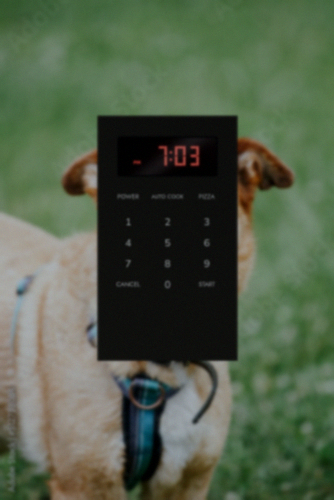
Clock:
h=7 m=3
